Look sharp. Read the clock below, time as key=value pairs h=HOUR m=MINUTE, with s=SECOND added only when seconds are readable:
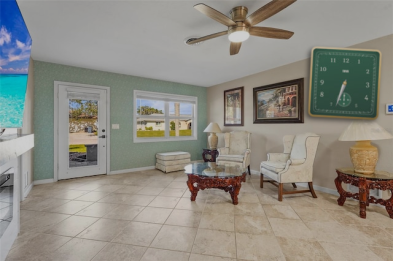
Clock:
h=6 m=33
